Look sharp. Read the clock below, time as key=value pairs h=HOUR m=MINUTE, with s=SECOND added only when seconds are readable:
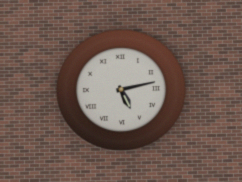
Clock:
h=5 m=13
